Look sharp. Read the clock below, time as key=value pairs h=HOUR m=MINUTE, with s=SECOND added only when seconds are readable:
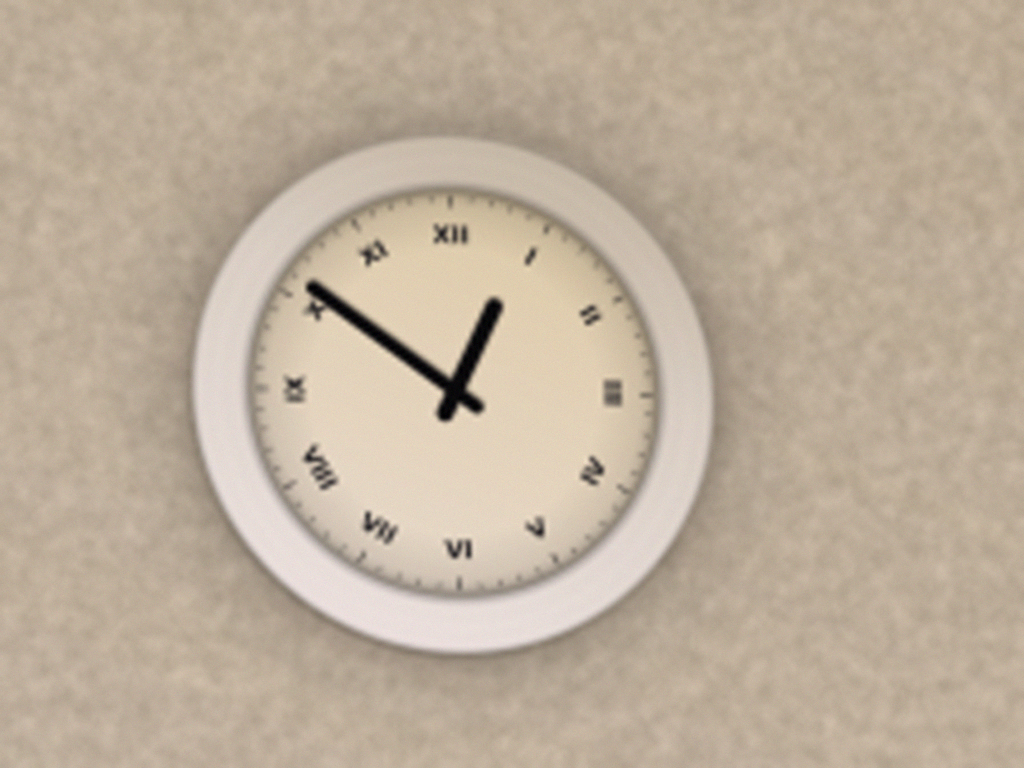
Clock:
h=12 m=51
